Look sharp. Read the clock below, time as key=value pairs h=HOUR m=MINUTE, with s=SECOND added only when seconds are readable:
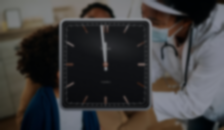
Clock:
h=11 m=59
